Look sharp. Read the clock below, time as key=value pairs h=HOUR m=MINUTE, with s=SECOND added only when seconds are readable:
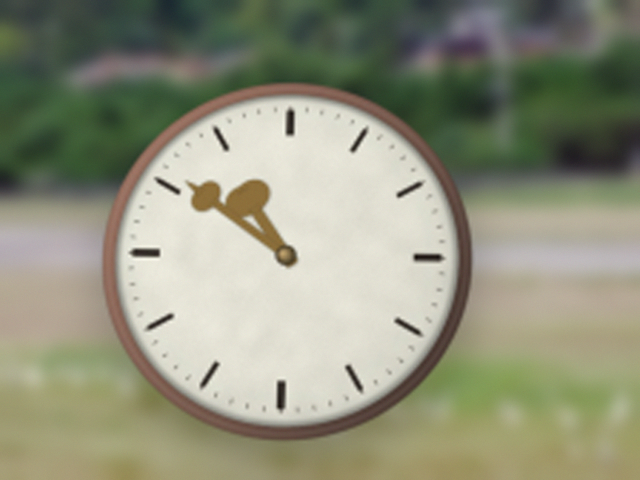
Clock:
h=10 m=51
